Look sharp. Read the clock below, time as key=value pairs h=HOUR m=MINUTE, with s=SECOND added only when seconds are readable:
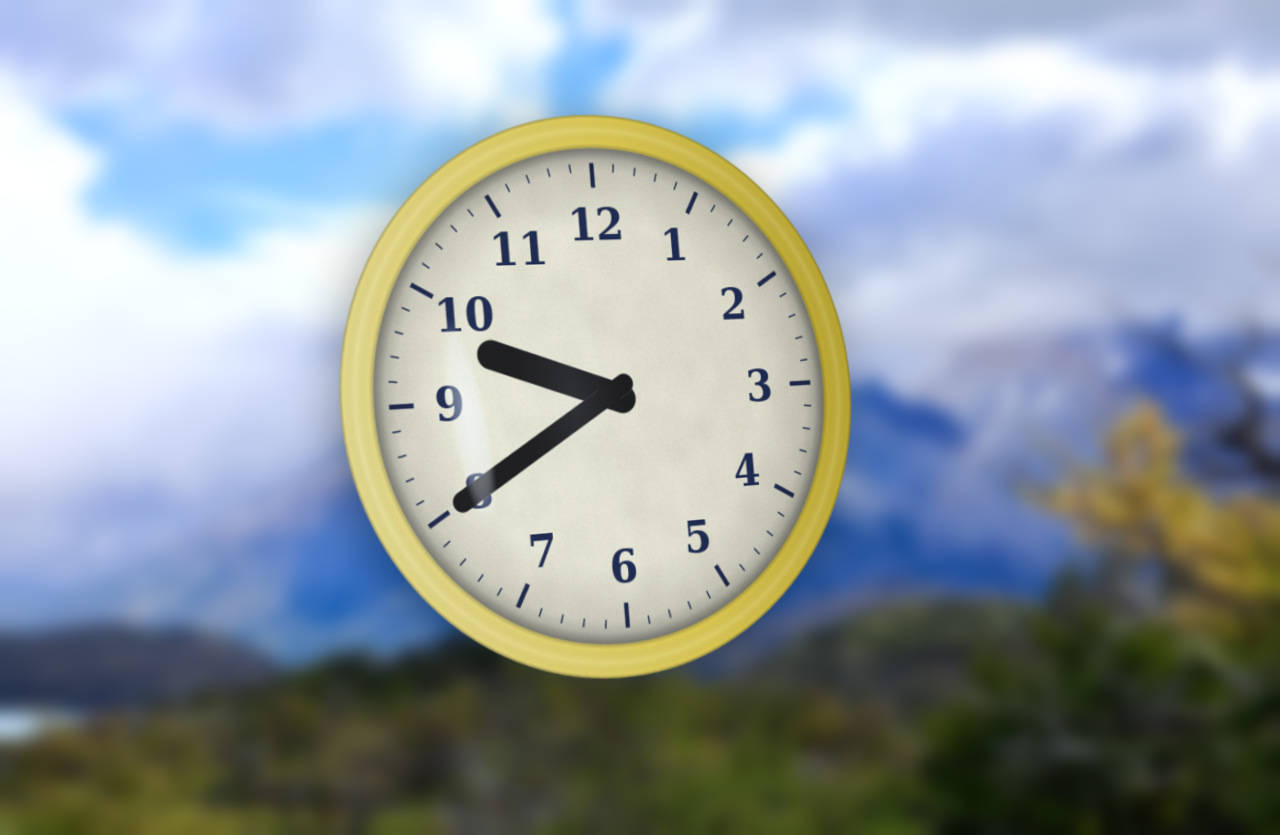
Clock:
h=9 m=40
